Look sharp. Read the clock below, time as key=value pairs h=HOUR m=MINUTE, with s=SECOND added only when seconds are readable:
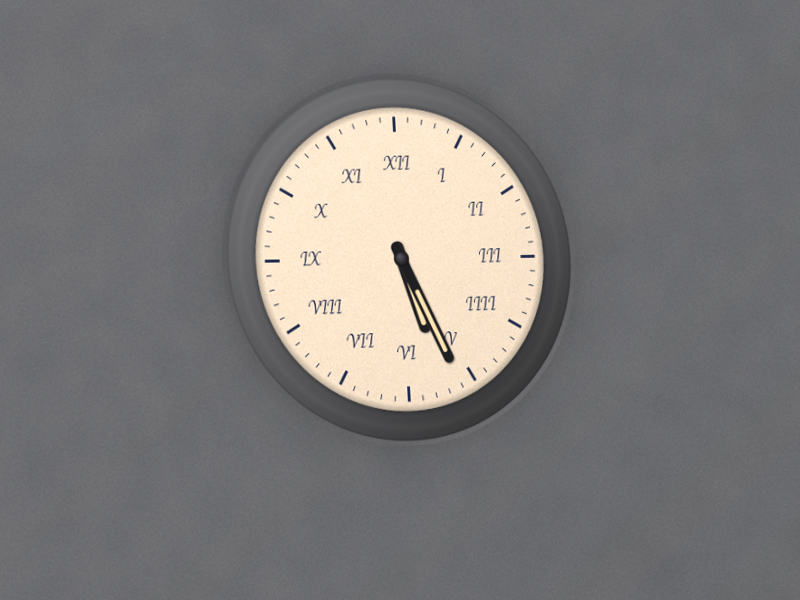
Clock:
h=5 m=26
